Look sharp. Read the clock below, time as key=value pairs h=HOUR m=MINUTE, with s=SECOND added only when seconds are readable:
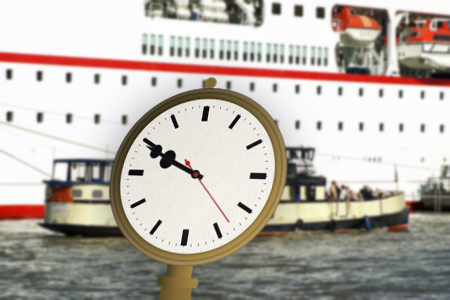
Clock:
h=9 m=49 s=23
